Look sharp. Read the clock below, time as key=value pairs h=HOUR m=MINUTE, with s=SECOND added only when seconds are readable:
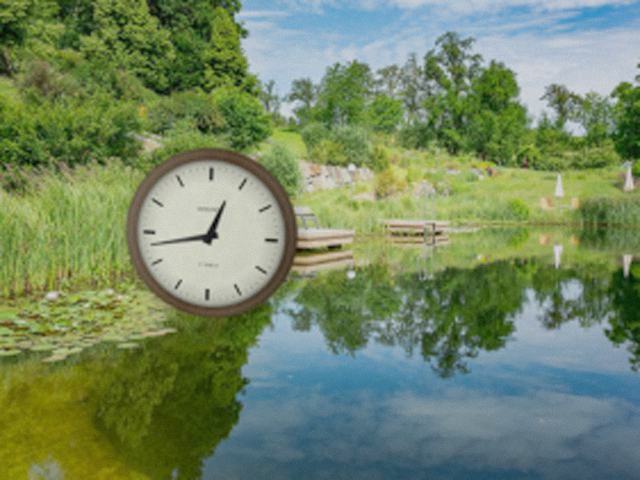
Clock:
h=12 m=43
